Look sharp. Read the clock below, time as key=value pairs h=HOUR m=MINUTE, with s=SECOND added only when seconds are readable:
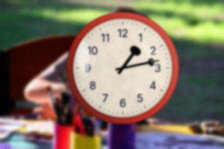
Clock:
h=1 m=13
